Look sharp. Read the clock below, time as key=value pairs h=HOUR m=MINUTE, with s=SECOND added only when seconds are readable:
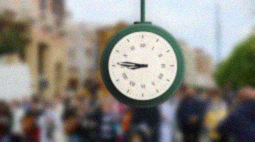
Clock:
h=8 m=46
